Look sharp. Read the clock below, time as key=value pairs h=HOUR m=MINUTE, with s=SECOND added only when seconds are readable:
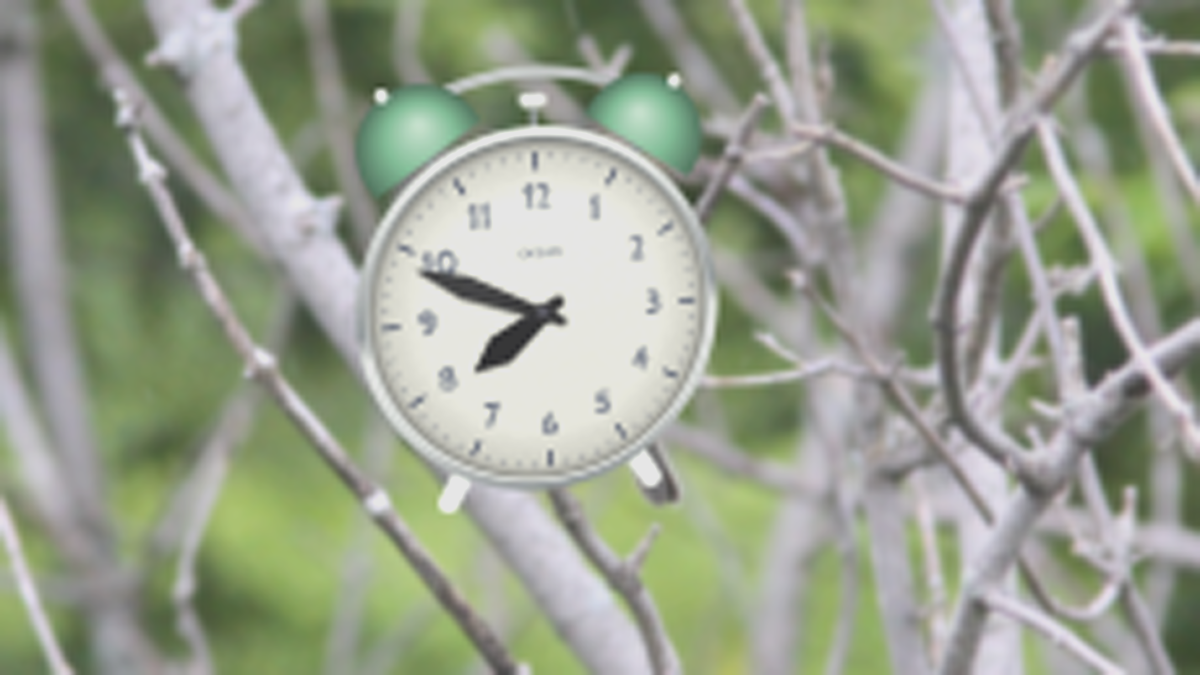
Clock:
h=7 m=49
